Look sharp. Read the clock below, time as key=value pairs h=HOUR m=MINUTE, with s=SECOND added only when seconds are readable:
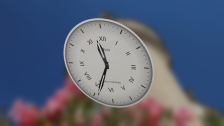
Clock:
h=11 m=34
